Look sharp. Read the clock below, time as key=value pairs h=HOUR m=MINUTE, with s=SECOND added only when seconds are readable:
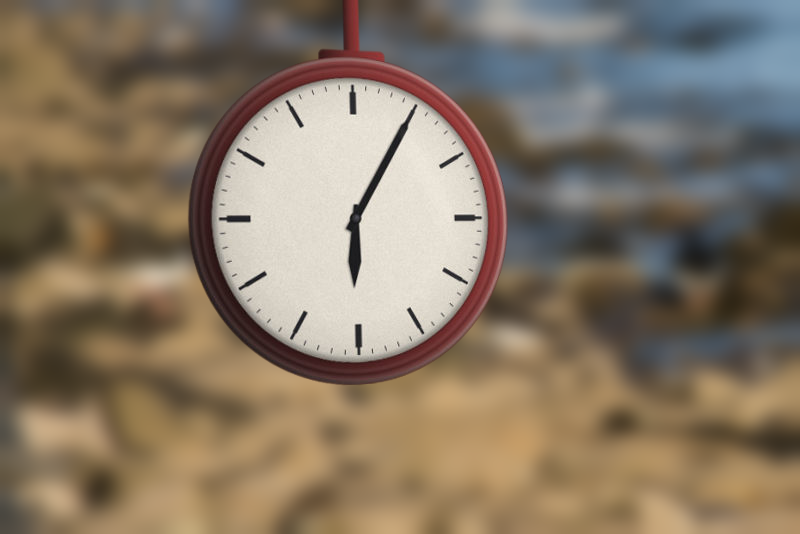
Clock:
h=6 m=5
